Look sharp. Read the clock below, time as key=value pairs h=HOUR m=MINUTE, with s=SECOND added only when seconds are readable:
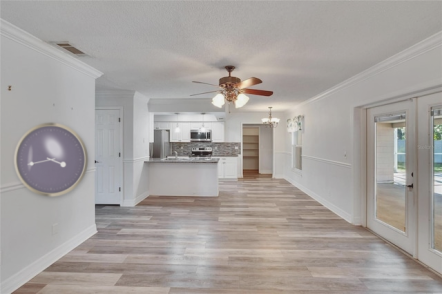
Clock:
h=3 m=43
